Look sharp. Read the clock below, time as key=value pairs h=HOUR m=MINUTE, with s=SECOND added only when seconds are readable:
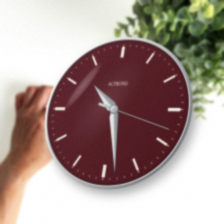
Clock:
h=10 m=28 s=18
